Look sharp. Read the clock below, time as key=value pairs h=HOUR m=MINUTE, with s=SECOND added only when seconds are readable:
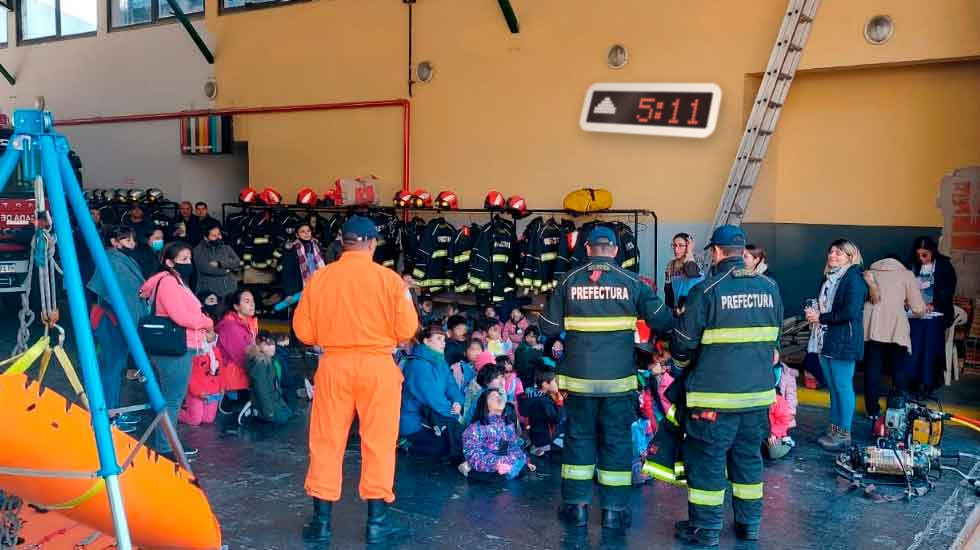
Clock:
h=5 m=11
